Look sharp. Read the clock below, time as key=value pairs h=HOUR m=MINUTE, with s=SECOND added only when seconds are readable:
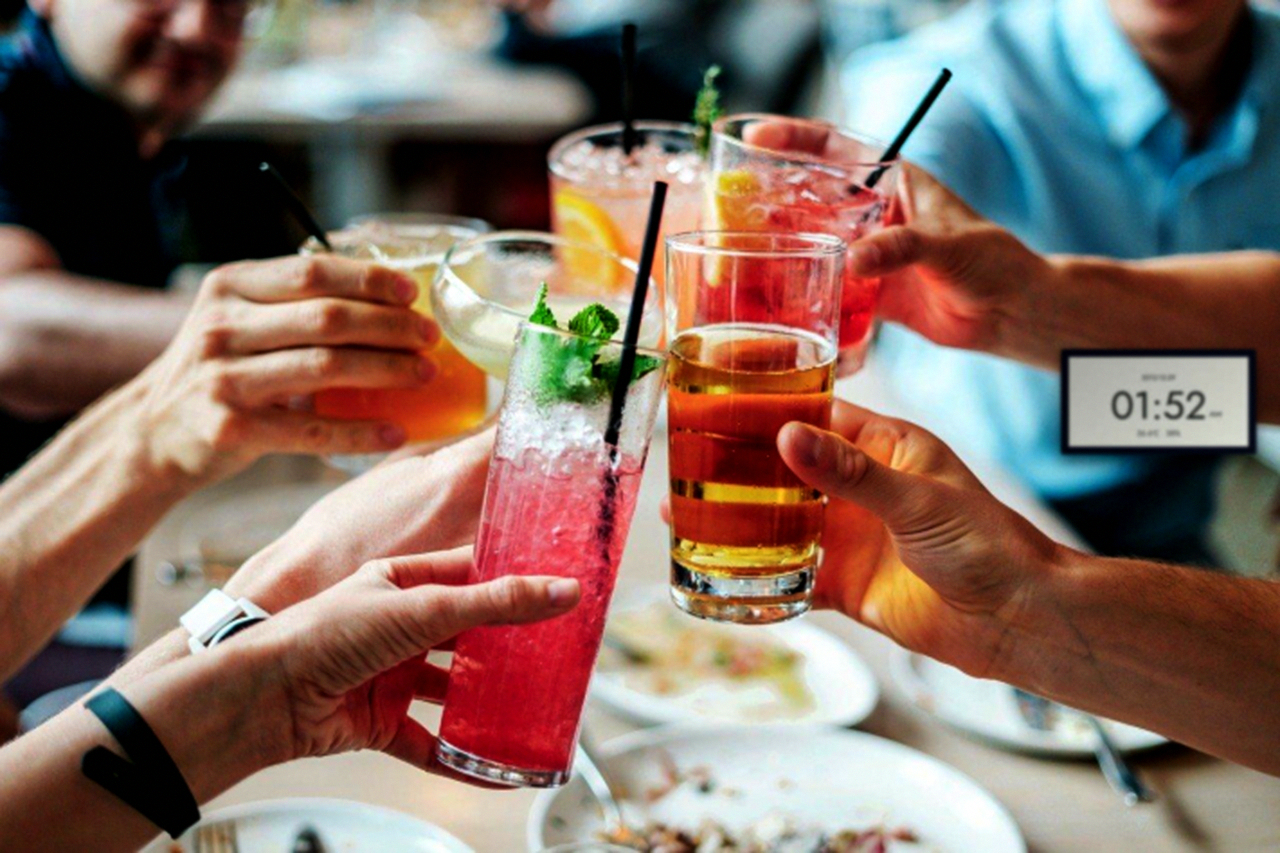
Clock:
h=1 m=52
